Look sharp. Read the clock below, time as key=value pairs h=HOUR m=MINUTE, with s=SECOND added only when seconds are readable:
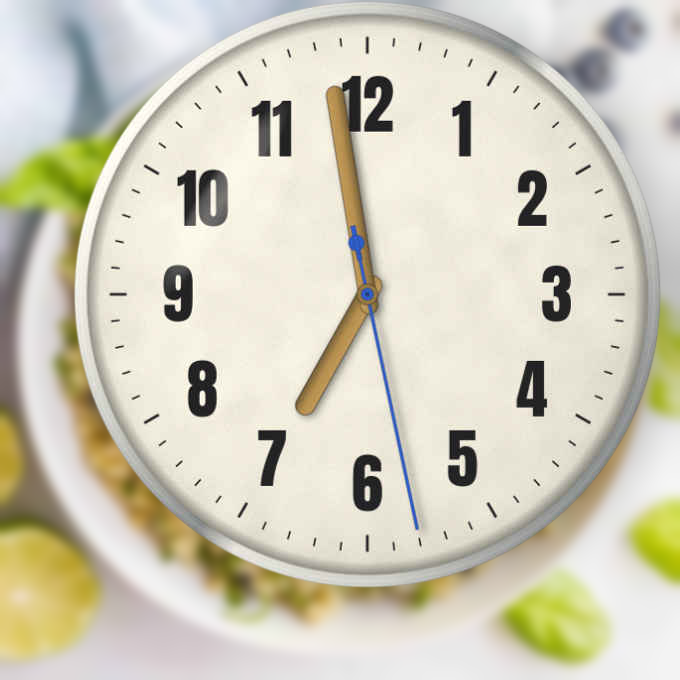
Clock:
h=6 m=58 s=28
